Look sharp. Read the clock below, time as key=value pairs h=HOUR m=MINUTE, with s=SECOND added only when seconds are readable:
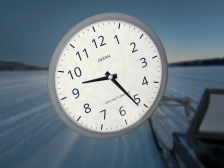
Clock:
h=9 m=26
